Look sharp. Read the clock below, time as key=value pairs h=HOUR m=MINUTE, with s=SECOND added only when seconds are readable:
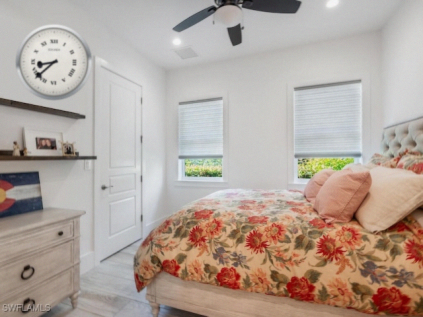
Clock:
h=8 m=38
